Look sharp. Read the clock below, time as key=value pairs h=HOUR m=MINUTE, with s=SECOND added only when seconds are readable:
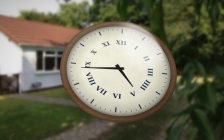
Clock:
h=4 m=44
